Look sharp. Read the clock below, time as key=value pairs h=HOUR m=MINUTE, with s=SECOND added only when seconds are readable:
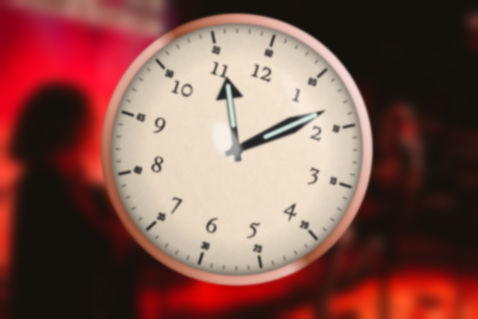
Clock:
h=11 m=8
